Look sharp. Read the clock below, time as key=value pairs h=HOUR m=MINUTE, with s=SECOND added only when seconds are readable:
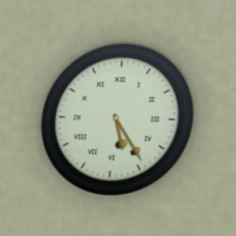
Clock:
h=5 m=24
